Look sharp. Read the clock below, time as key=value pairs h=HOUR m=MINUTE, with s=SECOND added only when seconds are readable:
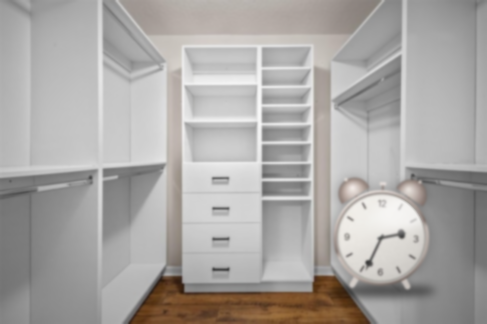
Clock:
h=2 m=34
